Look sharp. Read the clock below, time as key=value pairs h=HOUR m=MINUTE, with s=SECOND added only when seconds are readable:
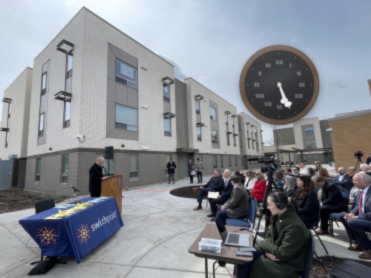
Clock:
h=5 m=26
